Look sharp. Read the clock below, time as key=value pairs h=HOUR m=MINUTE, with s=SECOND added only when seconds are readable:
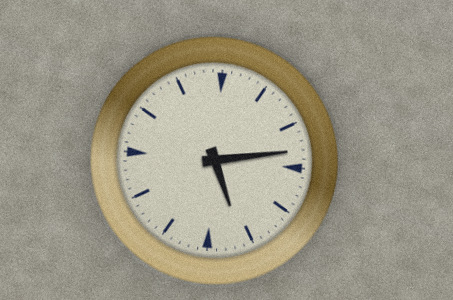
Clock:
h=5 m=13
